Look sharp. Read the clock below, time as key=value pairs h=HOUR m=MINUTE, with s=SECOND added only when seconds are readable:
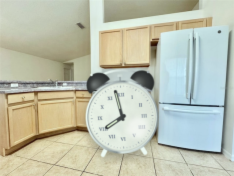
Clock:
h=7 m=58
